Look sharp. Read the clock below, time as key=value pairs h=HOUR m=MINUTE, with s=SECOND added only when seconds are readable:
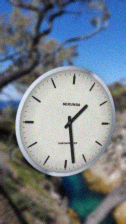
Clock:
h=1 m=28
